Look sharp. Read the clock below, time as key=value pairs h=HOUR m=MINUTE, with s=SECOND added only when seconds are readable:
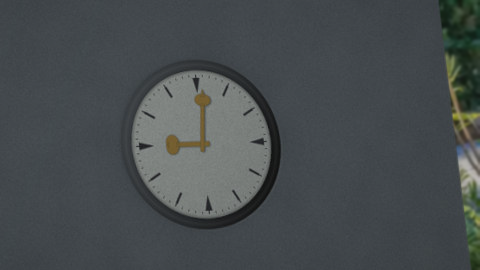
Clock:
h=9 m=1
